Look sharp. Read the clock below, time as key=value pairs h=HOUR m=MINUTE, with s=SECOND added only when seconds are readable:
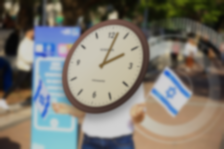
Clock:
h=2 m=2
